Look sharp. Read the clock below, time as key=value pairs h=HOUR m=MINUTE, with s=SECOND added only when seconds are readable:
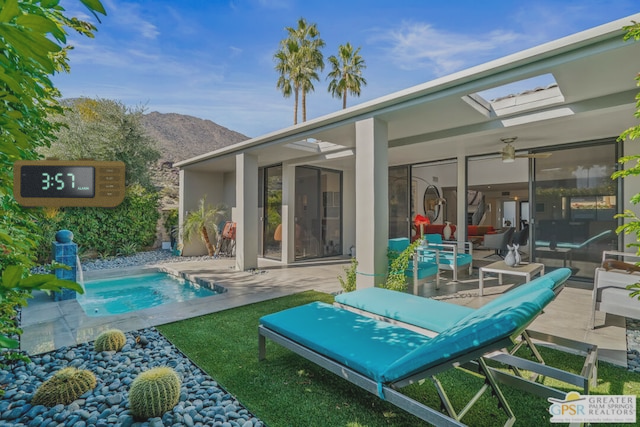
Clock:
h=3 m=57
